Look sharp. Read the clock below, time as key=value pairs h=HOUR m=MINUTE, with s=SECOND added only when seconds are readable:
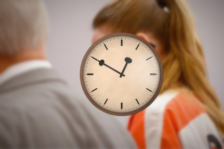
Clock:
h=12 m=50
